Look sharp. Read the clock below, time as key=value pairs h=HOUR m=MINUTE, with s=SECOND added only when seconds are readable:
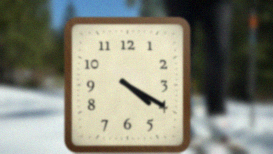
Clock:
h=4 m=20
